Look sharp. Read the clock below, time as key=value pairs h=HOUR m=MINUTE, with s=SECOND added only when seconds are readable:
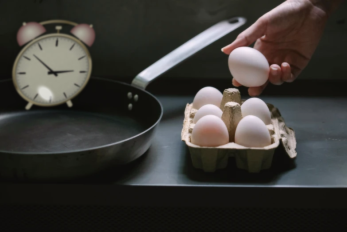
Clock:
h=2 m=52
